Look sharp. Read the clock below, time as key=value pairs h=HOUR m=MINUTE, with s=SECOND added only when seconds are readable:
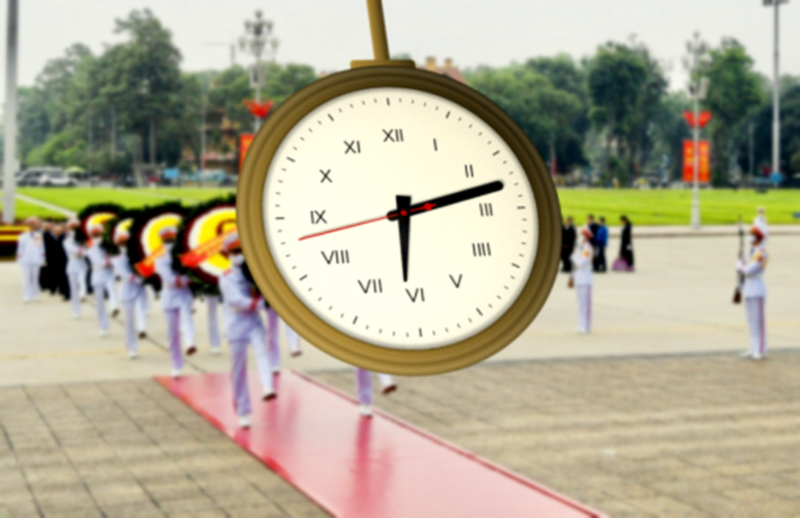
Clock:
h=6 m=12 s=43
